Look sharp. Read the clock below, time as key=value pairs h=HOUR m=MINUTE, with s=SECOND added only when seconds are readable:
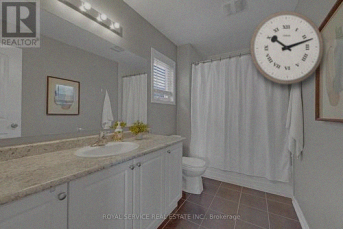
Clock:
h=10 m=12
